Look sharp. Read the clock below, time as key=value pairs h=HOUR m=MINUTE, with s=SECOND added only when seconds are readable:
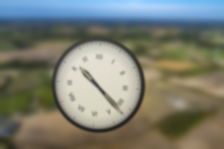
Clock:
h=10 m=22
